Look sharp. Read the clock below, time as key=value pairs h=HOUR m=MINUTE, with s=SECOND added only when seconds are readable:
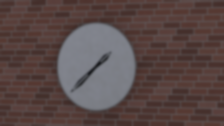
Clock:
h=1 m=38
